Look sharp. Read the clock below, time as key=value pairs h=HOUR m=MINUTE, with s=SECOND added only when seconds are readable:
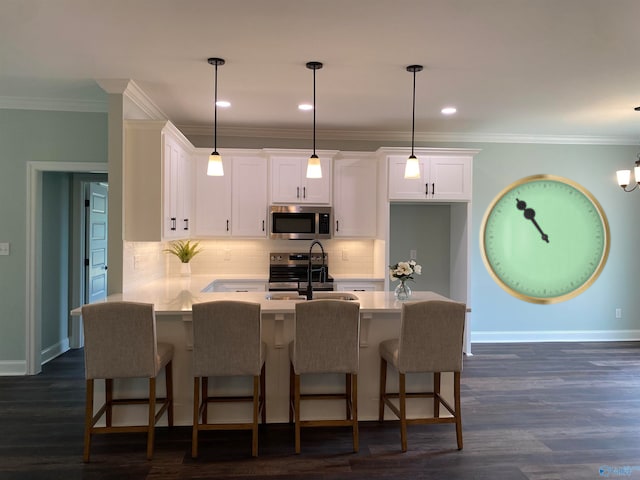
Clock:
h=10 m=54
